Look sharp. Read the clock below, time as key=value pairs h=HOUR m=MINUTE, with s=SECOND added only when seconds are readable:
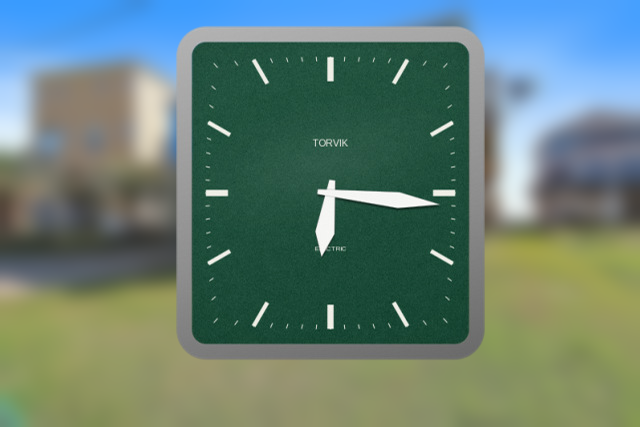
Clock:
h=6 m=16
